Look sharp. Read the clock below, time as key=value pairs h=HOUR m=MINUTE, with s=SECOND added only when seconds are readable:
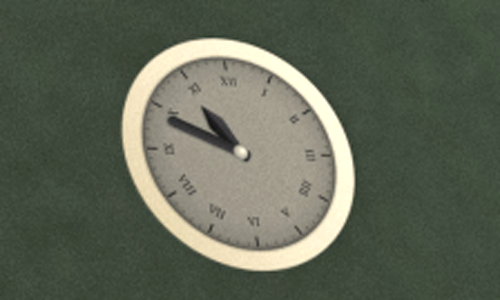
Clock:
h=10 m=49
